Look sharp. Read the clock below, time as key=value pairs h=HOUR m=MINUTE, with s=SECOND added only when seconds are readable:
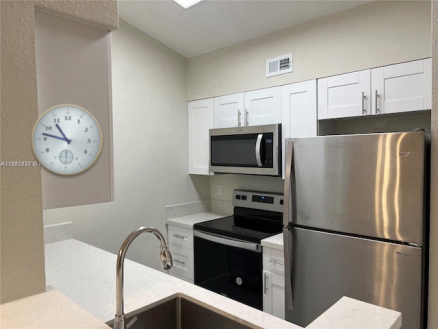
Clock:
h=10 m=47
